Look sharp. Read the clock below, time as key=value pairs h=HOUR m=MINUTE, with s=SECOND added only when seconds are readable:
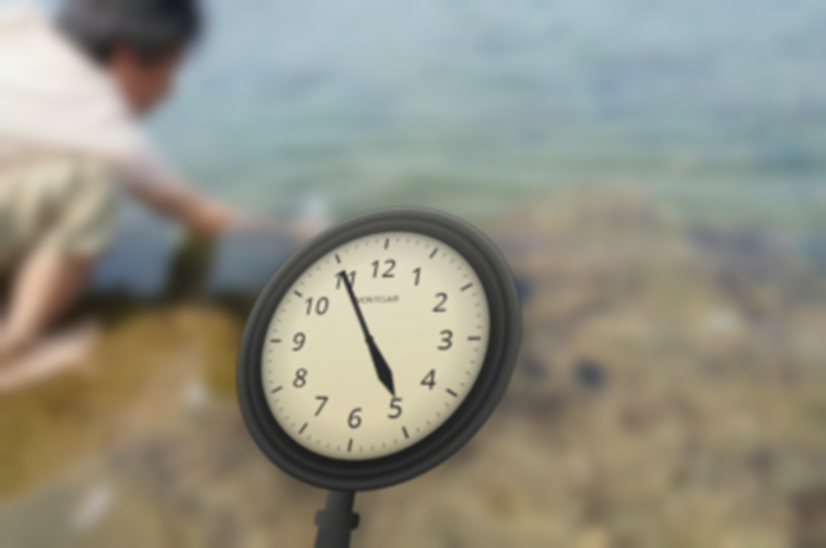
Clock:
h=4 m=55
